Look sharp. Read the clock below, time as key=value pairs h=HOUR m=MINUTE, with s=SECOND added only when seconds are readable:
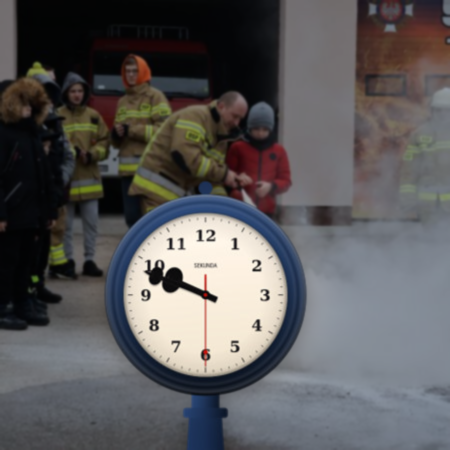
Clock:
h=9 m=48 s=30
